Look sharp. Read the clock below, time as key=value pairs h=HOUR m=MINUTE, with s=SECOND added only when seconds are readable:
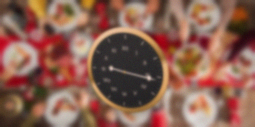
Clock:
h=9 m=16
